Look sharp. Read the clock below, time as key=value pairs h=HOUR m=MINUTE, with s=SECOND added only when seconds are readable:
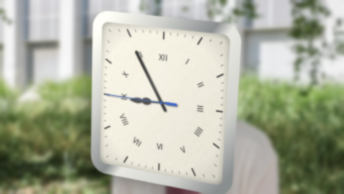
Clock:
h=8 m=54 s=45
